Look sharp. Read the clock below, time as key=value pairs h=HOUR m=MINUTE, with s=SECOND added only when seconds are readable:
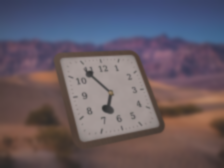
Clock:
h=6 m=54
